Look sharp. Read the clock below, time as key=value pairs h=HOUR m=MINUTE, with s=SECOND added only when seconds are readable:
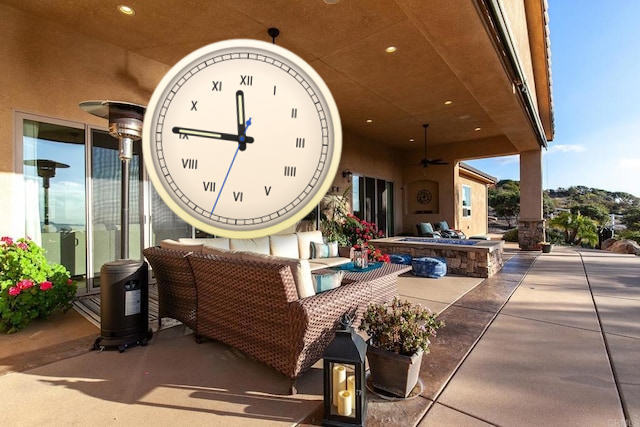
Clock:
h=11 m=45 s=33
